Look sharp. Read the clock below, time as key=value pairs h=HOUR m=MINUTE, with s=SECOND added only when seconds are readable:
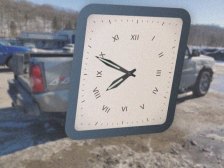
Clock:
h=7 m=49
